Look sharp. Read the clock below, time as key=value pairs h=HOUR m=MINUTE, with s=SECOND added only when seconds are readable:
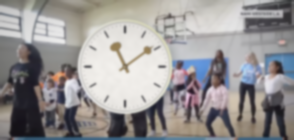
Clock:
h=11 m=9
